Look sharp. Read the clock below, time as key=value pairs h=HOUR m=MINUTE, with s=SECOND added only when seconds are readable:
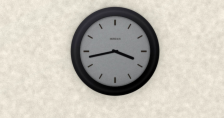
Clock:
h=3 m=43
